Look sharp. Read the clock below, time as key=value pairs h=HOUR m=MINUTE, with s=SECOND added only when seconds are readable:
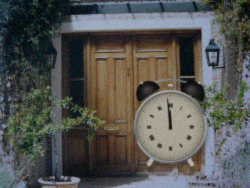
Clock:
h=11 m=59
